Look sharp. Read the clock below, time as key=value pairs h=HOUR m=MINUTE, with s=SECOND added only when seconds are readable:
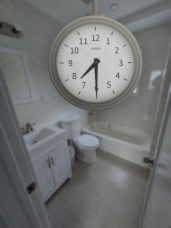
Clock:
h=7 m=30
